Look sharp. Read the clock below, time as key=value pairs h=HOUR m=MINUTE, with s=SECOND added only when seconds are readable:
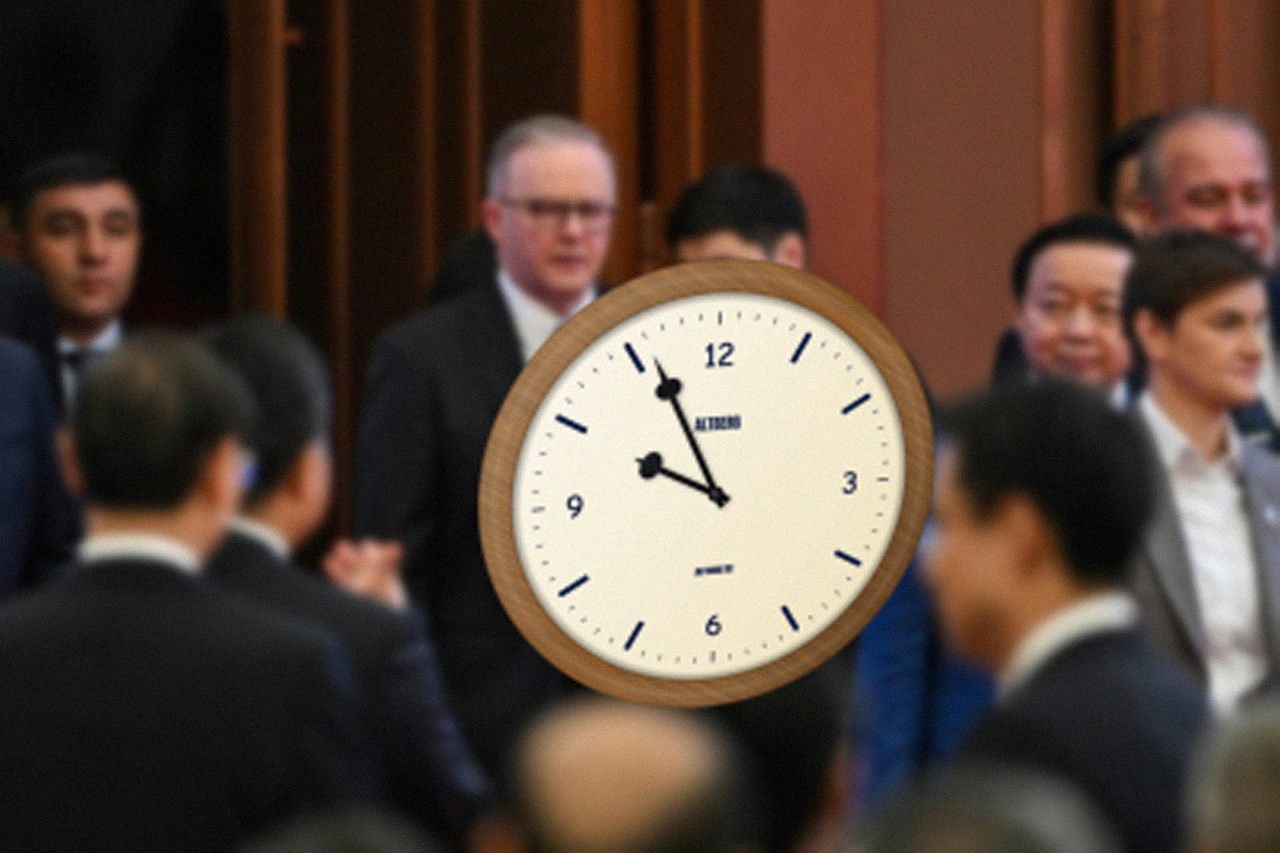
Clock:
h=9 m=56
